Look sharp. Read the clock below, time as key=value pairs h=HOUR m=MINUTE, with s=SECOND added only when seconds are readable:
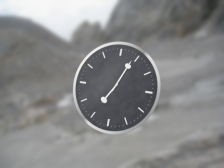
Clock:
h=7 m=4
